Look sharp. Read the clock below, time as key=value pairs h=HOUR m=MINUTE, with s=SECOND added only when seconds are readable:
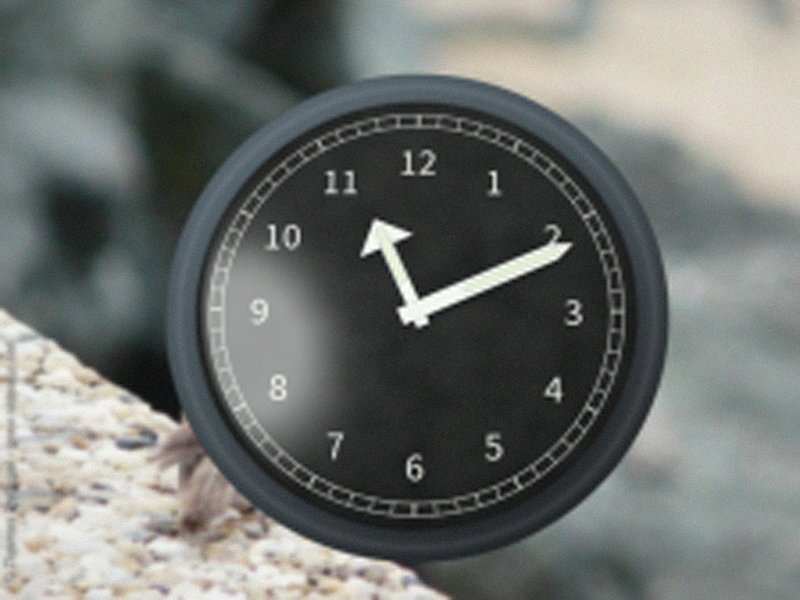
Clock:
h=11 m=11
